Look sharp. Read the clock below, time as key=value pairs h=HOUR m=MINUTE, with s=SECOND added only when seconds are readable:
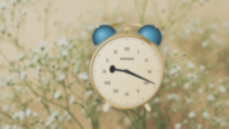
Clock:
h=9 m=19
